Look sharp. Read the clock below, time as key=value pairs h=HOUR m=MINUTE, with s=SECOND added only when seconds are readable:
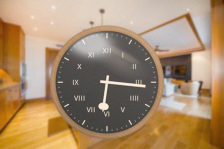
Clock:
h=6 m=16
